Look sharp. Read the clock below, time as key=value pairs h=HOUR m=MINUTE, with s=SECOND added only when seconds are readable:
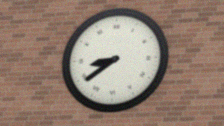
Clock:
h=8 m=39
